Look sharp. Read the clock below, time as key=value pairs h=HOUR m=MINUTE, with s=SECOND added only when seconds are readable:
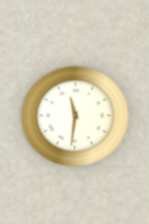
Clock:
h=11 m=31
